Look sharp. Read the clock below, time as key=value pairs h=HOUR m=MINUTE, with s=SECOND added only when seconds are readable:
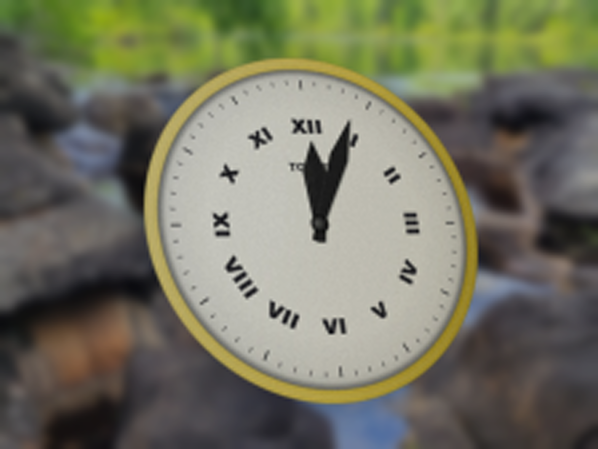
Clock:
h=12 m=4
